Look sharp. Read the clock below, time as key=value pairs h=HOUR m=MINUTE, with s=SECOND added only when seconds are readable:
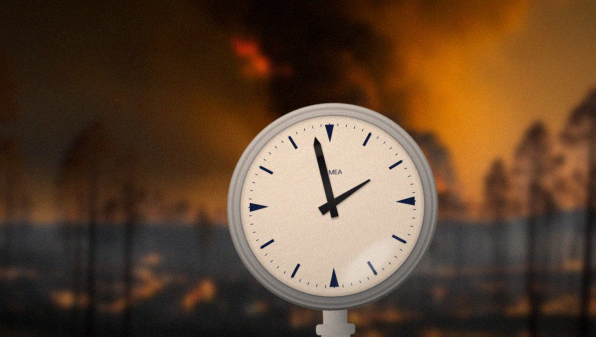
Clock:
h=1 m=58
